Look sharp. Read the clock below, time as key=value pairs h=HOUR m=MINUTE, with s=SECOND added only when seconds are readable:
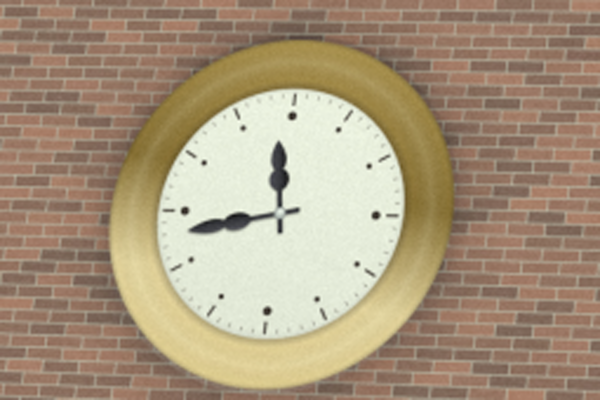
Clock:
h=11 m=43
